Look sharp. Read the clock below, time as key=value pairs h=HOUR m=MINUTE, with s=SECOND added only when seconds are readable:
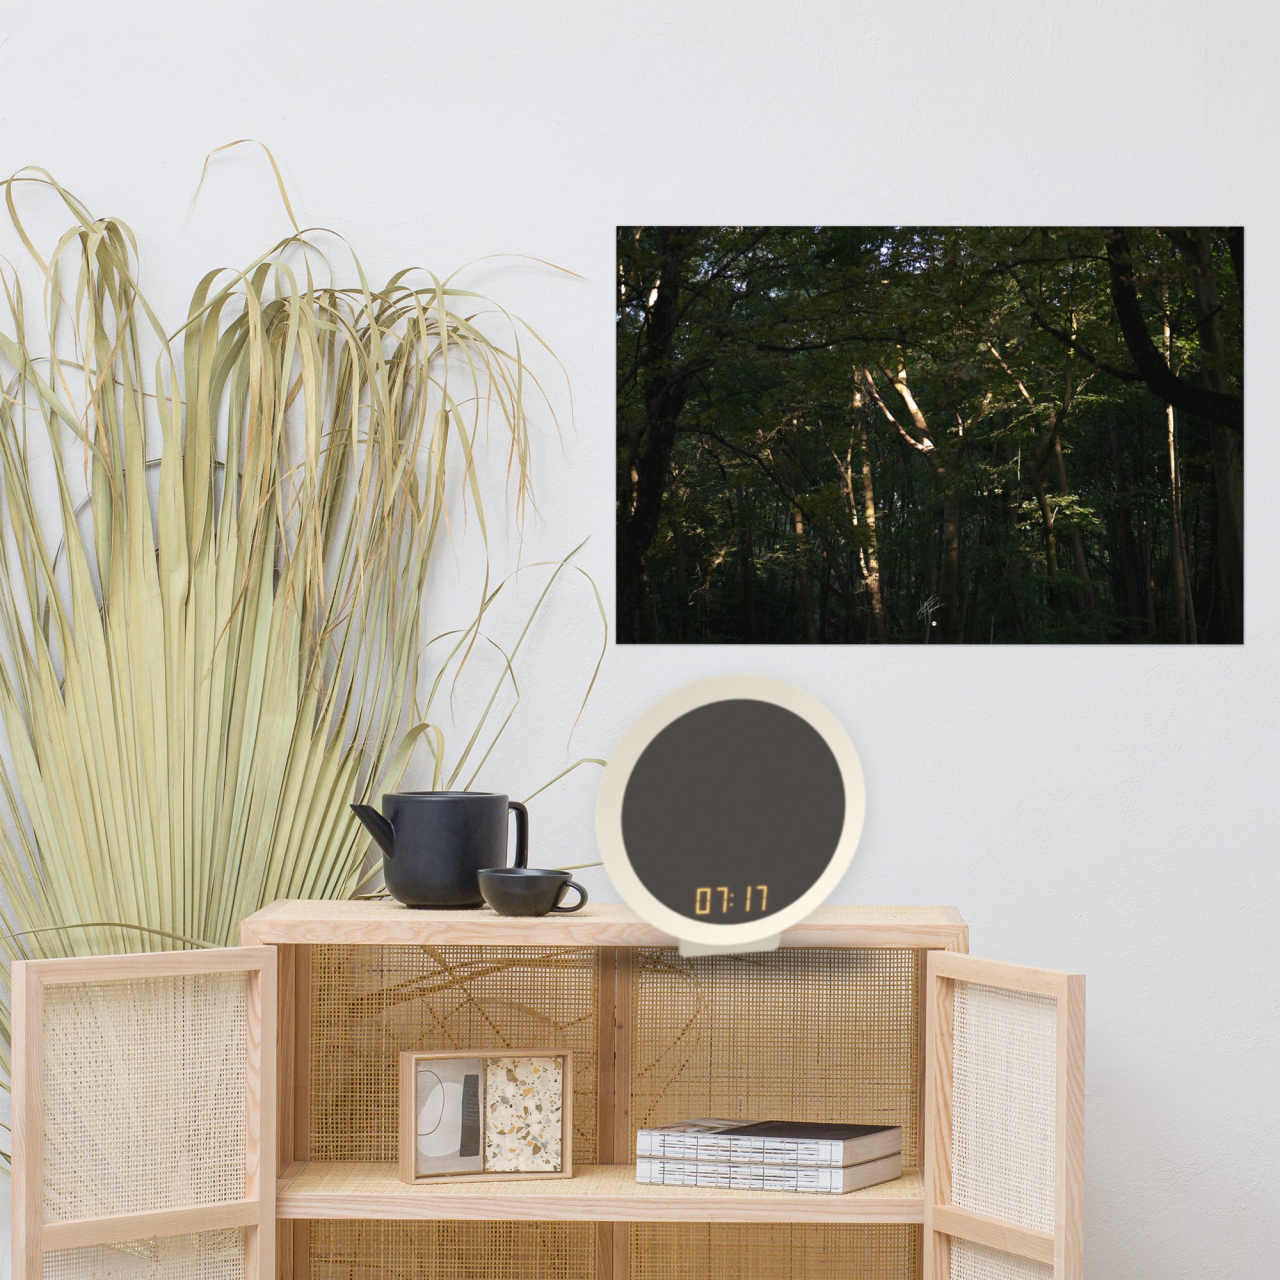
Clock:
h=7 m=17
